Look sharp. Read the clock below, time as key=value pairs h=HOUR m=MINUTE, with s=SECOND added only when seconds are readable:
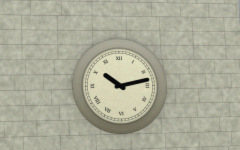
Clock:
h=10 m=13
